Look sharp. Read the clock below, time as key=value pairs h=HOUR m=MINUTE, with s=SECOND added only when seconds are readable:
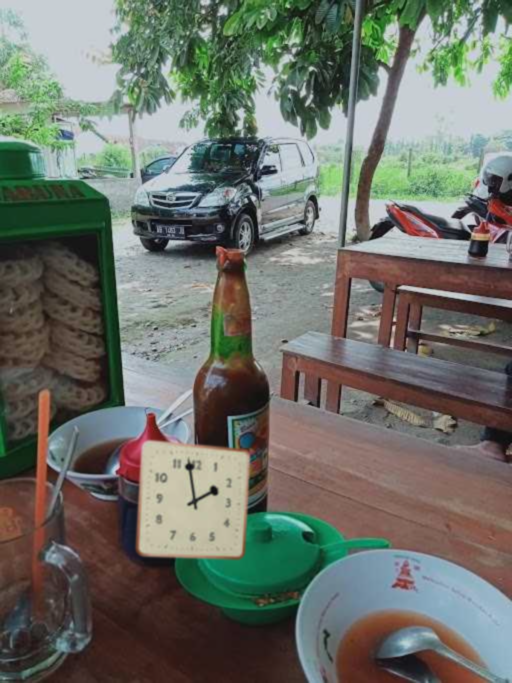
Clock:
h=1 m=58
